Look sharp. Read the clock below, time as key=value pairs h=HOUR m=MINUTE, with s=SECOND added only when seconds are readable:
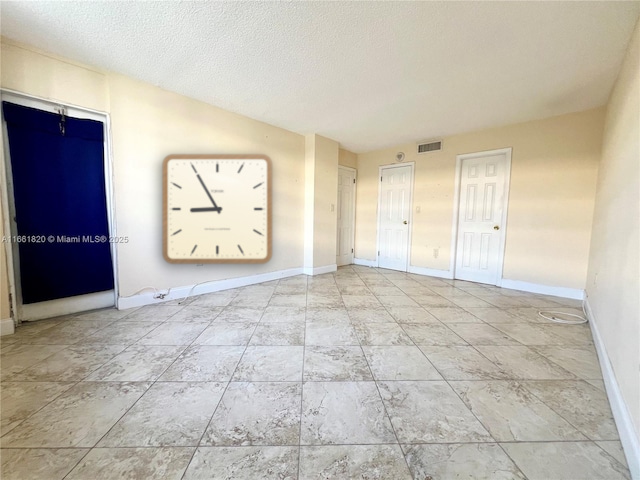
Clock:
h=8 m=55
